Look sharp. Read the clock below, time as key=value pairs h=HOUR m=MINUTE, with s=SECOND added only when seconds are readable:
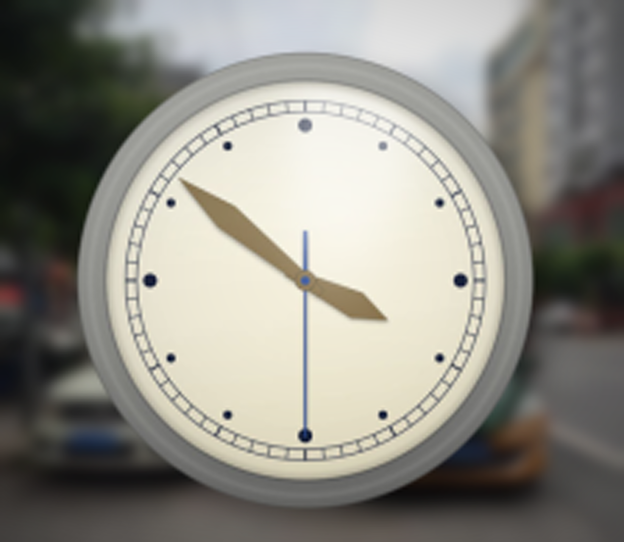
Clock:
h=3 m=51 s=30
